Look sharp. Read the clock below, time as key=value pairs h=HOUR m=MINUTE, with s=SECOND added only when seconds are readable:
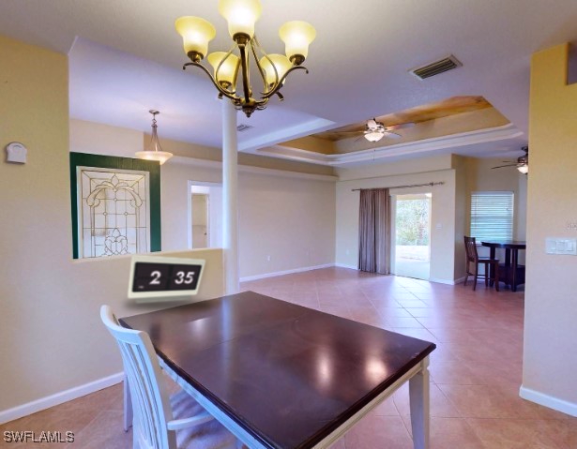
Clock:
h=2 m=35
